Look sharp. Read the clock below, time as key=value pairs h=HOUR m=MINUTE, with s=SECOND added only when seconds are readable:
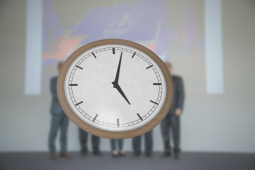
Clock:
h=5 m=2
